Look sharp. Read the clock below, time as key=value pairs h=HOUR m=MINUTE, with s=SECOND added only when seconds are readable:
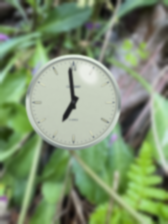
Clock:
h=6 m=59
